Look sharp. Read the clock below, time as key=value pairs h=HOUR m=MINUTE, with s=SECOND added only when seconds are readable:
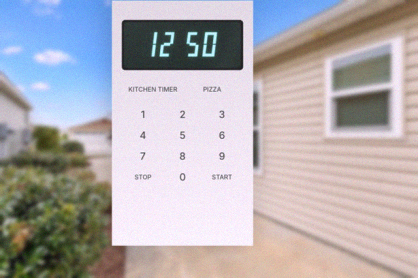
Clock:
h=12 m=50
